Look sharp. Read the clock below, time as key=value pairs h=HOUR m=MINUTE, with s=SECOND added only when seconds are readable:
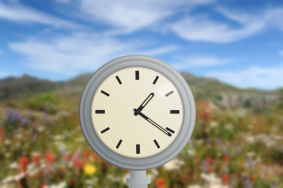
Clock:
h=1 m=21
